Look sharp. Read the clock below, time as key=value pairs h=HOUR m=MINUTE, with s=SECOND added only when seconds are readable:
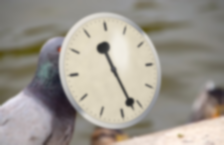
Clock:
h=11 m=27
